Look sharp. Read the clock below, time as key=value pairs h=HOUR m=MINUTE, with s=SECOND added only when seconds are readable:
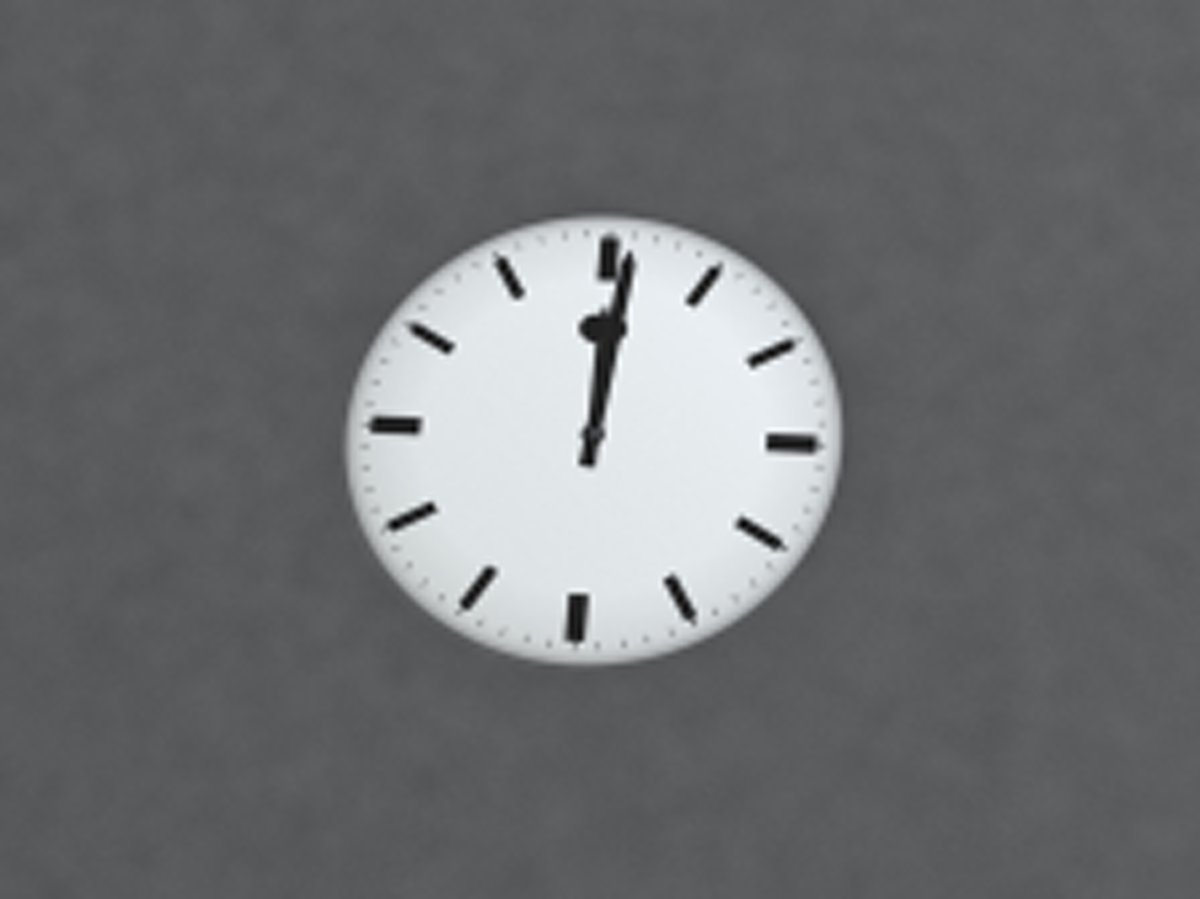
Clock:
h=12 m=1
